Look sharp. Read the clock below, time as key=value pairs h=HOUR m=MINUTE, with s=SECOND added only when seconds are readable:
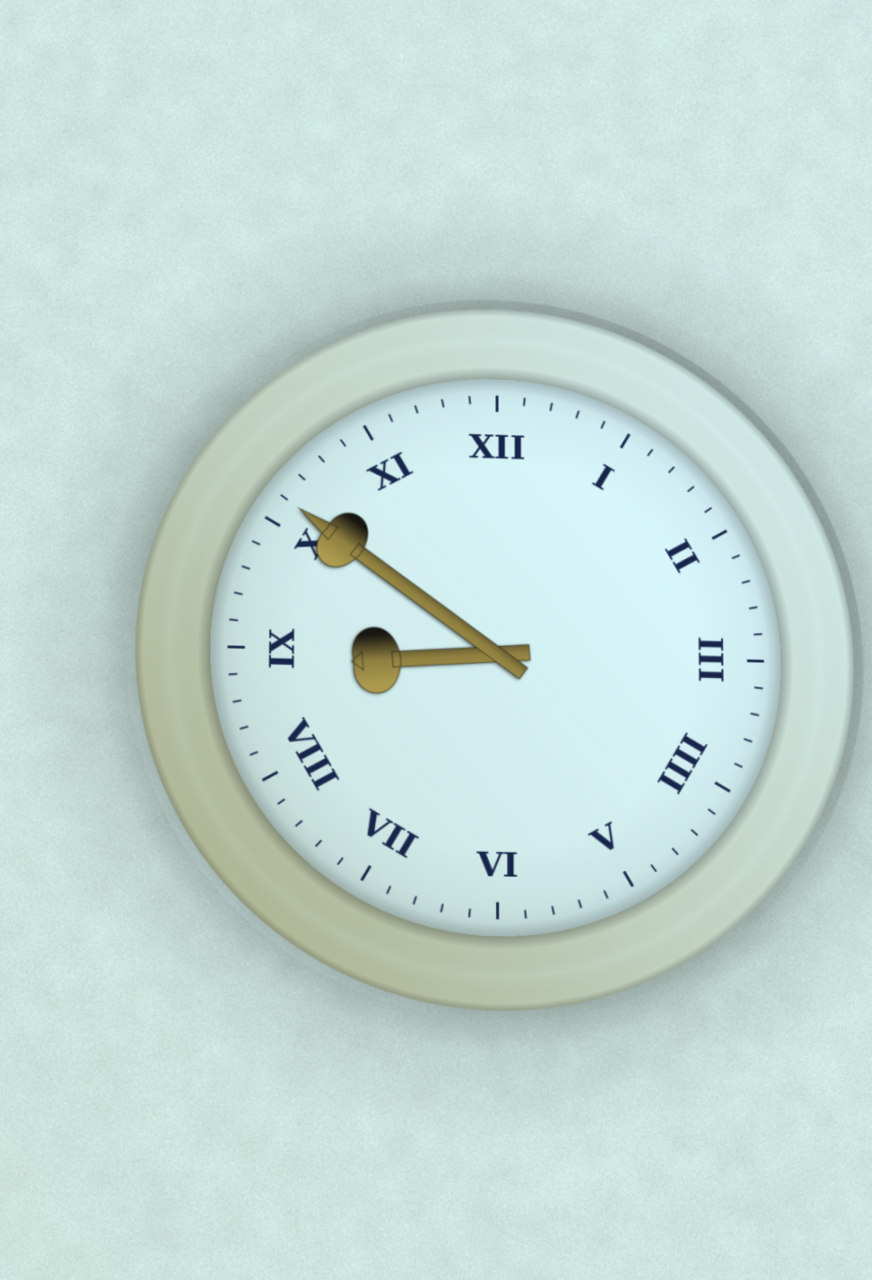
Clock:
h=8 m=51
